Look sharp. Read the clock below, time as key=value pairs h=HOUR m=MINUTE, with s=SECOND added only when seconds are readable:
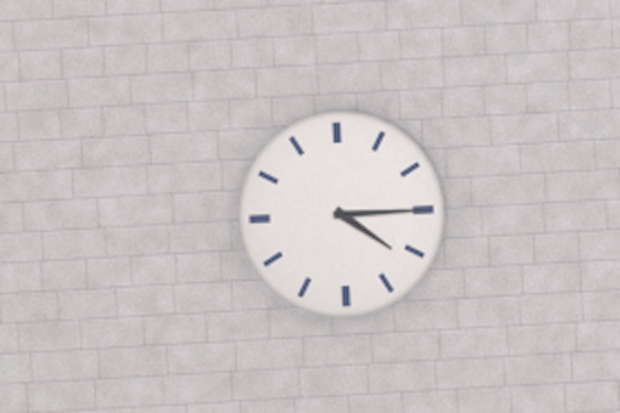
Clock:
h=4 m=15
